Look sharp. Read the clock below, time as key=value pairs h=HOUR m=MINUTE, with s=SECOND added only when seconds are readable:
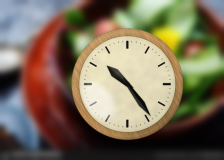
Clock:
h=10 m=24
